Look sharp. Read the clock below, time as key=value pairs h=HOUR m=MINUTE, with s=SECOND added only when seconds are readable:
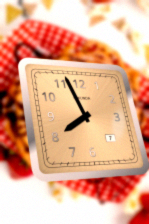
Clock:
h=7 m=57
